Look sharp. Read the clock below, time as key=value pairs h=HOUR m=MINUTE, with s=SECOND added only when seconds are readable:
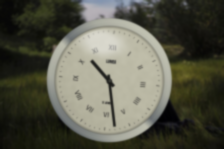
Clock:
h=10 m=28
